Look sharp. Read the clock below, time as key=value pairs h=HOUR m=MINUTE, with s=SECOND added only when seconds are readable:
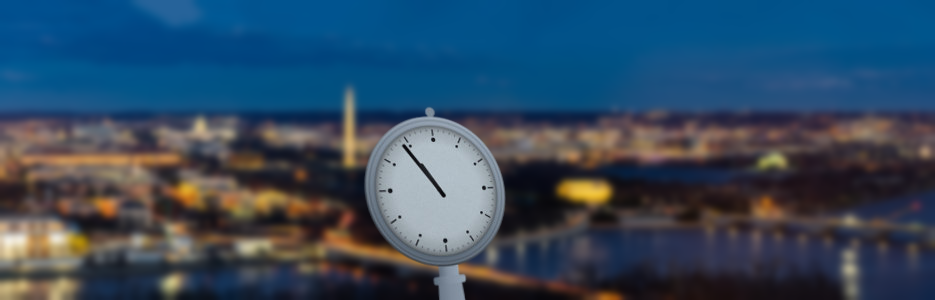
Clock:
h=10 m=54
